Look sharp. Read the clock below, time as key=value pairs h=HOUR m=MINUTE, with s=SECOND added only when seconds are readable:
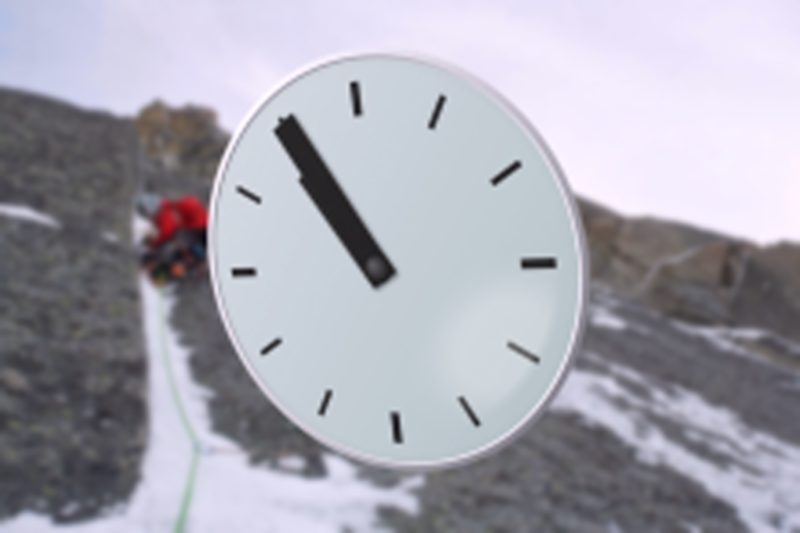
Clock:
h=10 m=55
